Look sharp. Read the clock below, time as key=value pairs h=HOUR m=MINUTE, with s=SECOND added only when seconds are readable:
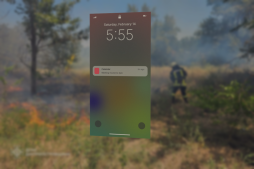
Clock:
h=5 m=55
